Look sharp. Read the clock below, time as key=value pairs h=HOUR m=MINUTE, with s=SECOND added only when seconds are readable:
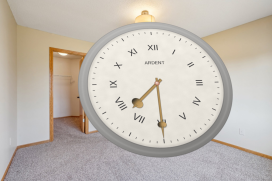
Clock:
h=7 m=30
